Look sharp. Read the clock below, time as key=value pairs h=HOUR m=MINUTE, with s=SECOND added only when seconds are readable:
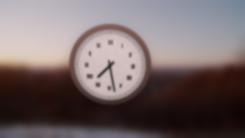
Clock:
h=7 m=28
